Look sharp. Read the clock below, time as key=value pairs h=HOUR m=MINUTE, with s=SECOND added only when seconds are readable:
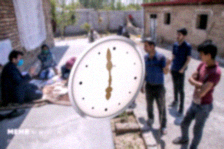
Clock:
h=5 m=58
